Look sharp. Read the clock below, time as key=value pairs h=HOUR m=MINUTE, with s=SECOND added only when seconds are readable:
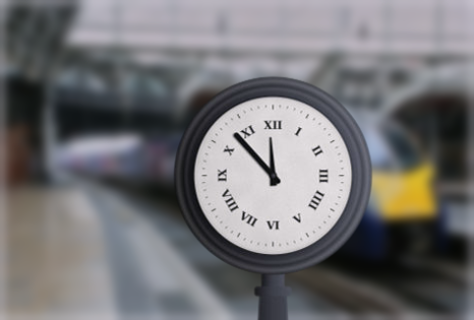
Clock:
h=11 m=53
